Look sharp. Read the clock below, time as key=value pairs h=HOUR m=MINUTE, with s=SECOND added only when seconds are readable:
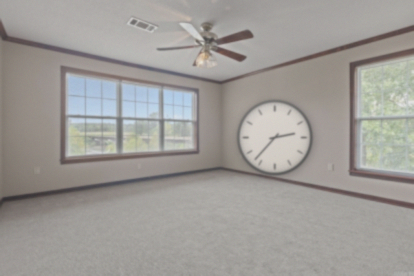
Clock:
h=2 m=37
